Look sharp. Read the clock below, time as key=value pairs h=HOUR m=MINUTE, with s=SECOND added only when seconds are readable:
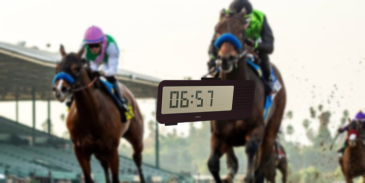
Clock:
h=6 m=57
